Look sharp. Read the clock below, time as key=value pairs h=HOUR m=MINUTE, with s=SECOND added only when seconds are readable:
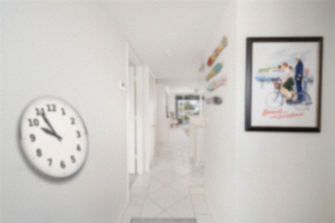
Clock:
h=9 m=55
